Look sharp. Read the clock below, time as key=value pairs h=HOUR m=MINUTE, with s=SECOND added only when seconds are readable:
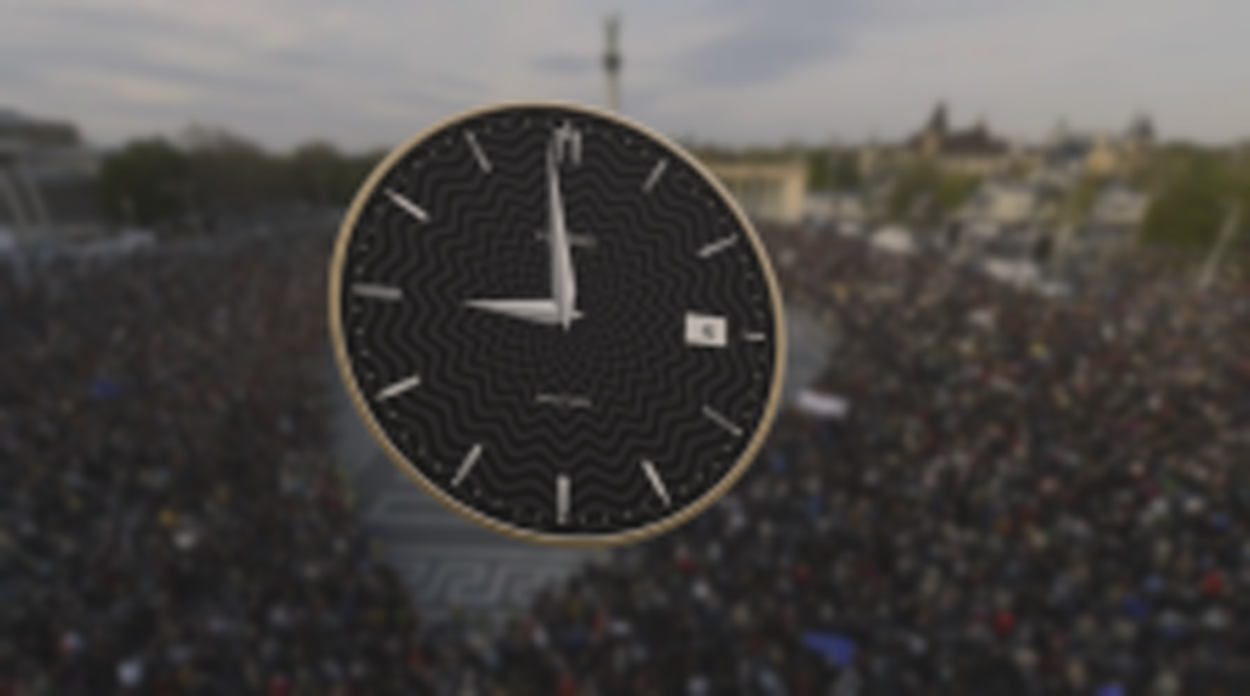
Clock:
h=8 m=59
